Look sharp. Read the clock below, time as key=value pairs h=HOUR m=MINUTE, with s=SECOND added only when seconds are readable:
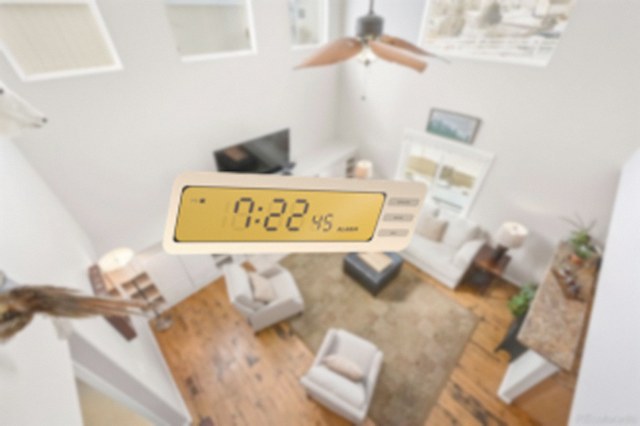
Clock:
h=7 m=22 s=45
